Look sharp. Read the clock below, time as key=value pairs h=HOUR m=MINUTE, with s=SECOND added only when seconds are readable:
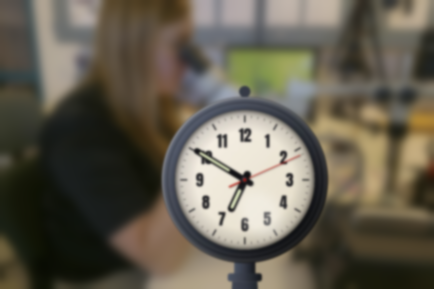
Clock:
h=6 m=50 s=11
